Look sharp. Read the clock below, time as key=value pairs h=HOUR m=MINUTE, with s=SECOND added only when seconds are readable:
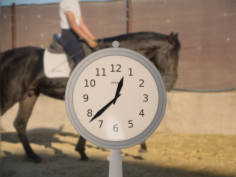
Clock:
h=12 m=38
